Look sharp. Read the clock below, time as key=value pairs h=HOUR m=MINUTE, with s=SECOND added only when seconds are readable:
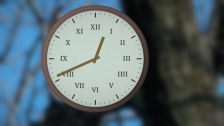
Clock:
h=12 m=41
